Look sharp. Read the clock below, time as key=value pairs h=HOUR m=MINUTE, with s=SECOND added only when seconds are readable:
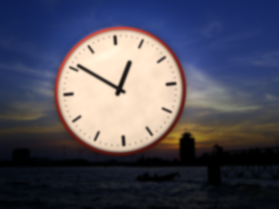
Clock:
h=12 m=51
